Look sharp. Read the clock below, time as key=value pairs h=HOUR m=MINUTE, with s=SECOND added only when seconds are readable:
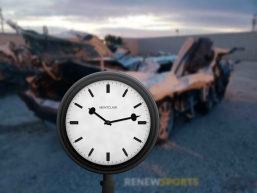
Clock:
h=10 m=13
